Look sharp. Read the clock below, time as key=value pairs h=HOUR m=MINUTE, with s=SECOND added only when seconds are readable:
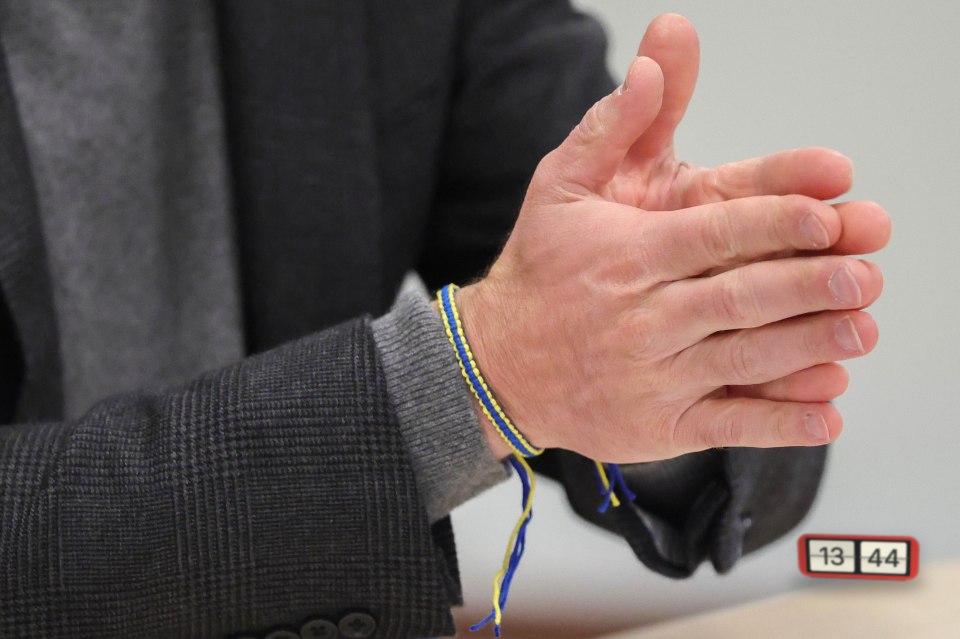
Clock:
h=13 m=44
